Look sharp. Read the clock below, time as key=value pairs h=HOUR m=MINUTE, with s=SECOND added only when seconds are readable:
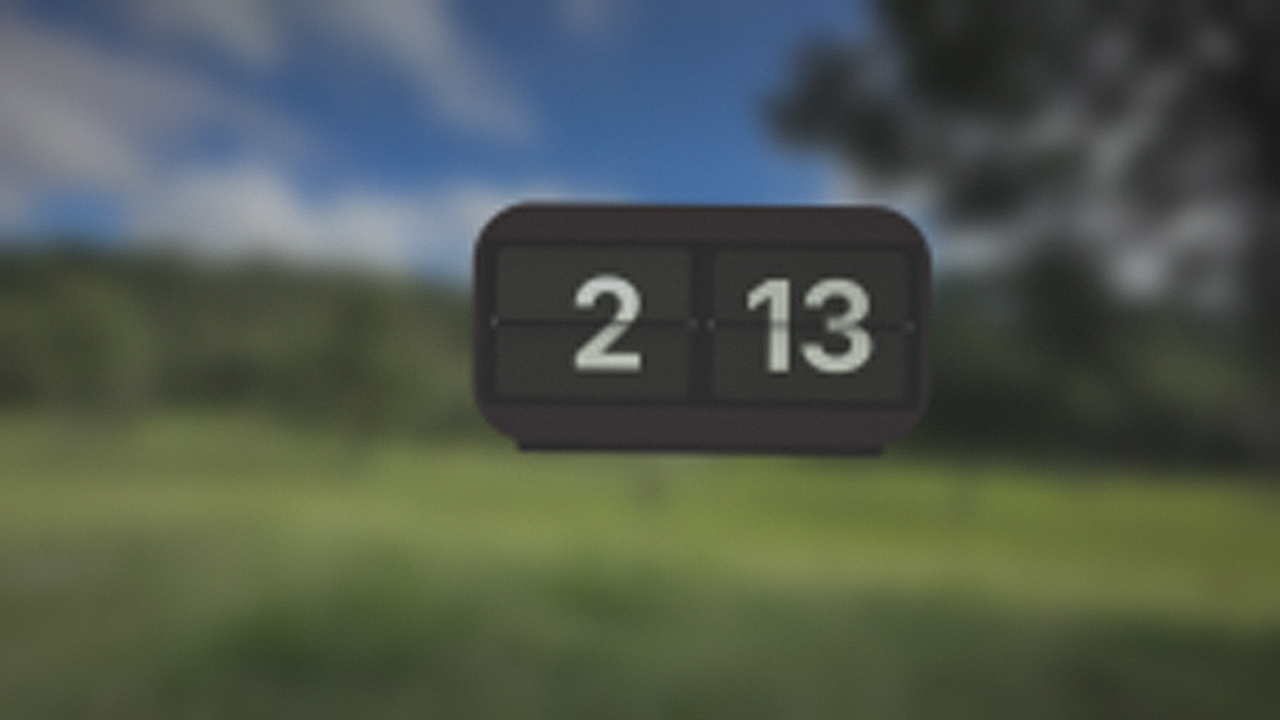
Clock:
h=2 m=13
